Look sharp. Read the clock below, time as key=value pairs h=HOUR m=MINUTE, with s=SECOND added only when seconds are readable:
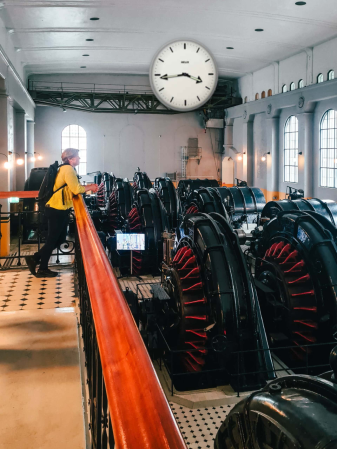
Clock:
h=3 m=44
